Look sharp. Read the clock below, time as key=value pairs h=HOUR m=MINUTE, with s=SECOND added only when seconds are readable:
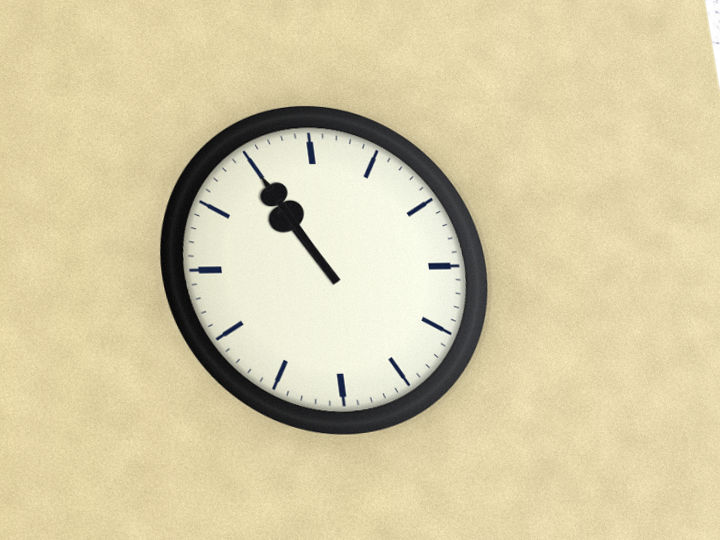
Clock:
h=10 m=55
